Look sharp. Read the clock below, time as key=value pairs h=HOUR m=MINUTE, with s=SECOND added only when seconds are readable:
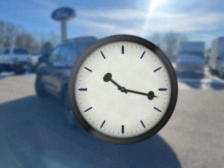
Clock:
h=10 m=17
